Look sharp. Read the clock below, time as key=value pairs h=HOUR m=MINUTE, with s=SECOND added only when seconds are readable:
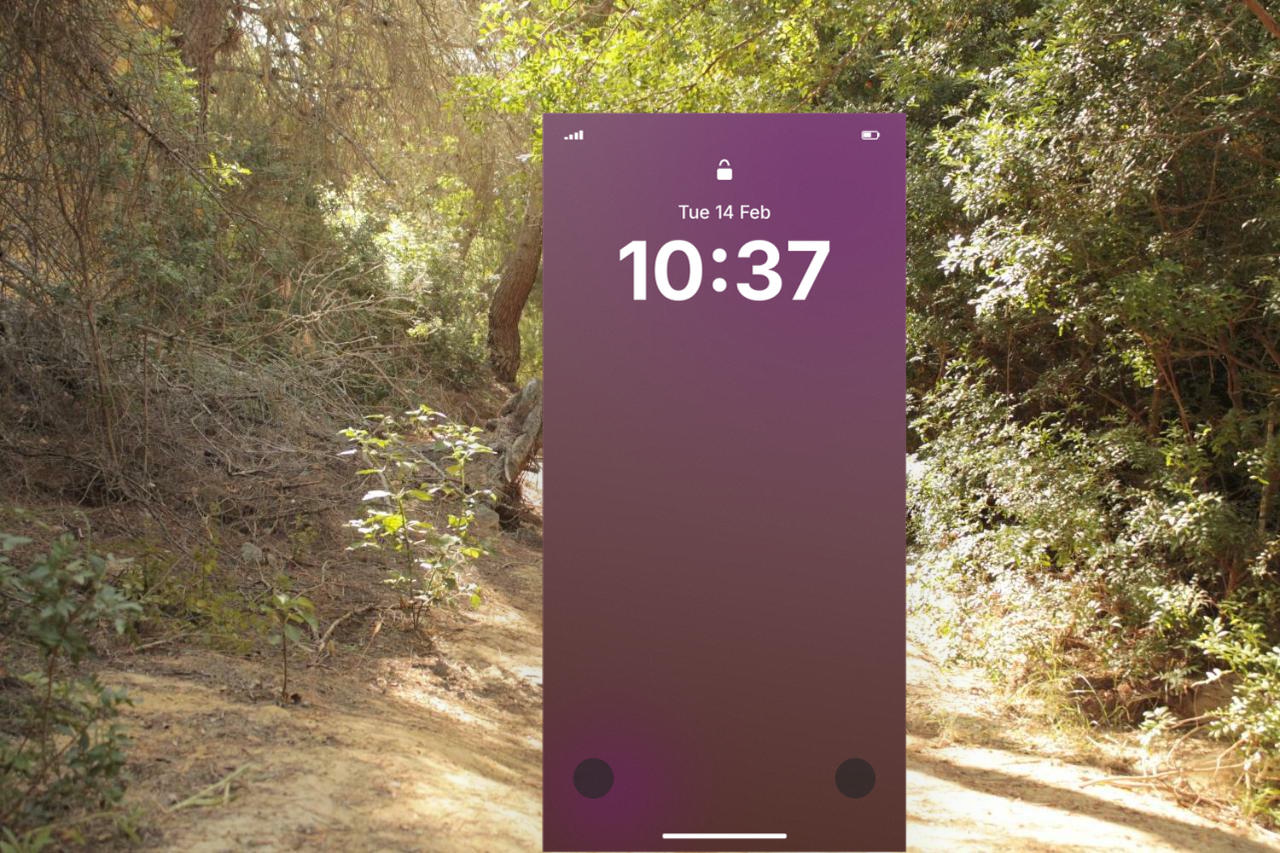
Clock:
h=10 m=37
